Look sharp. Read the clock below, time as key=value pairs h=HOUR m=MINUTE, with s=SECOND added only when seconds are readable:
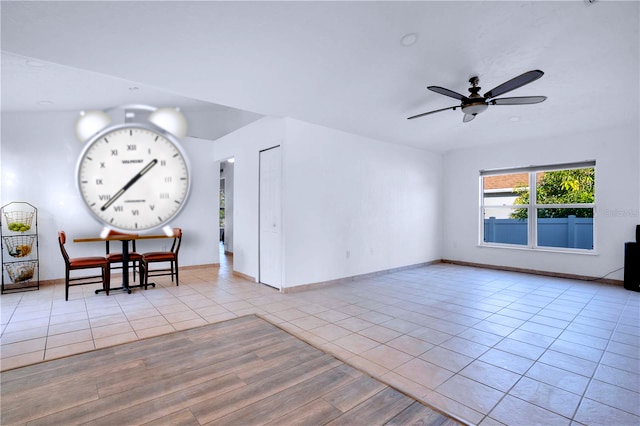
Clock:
h=1 m=38
